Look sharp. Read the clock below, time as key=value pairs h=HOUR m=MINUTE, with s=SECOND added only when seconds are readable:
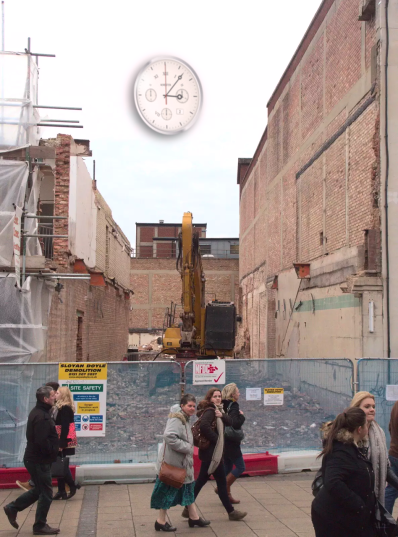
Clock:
h=3 m=7
